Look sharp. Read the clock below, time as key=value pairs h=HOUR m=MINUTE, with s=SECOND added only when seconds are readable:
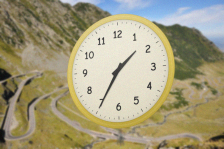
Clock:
h=1 m=35
